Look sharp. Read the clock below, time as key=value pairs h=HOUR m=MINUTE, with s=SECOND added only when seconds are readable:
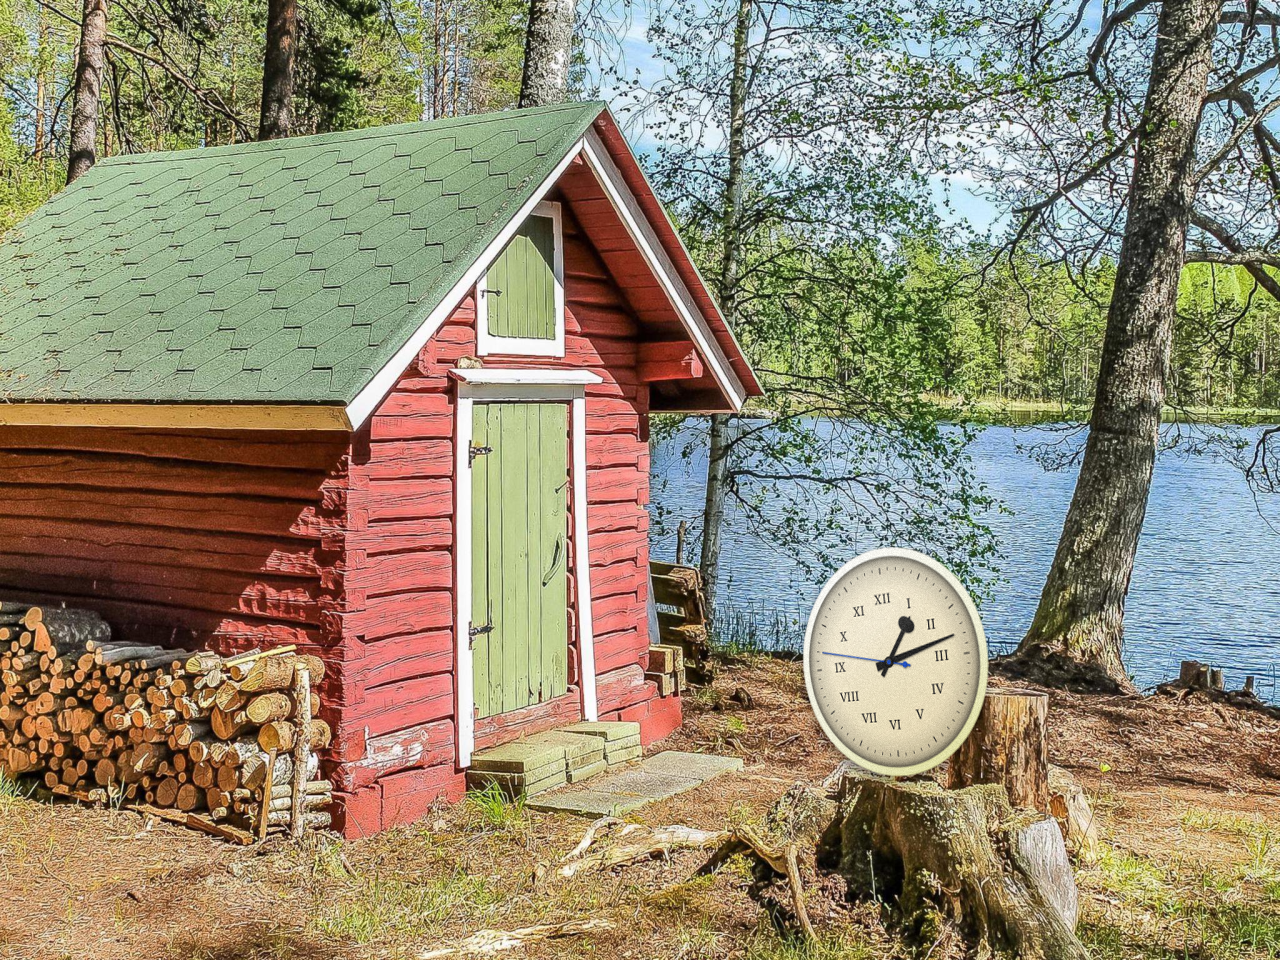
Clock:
h=1 m=12 s=47
